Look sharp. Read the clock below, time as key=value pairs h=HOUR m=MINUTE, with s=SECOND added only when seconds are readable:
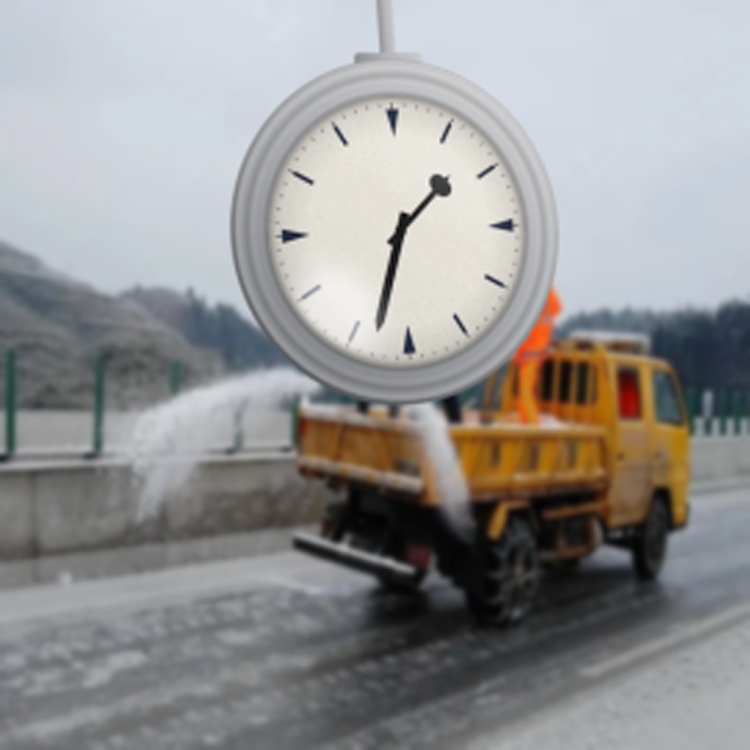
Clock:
h=1 m=33
